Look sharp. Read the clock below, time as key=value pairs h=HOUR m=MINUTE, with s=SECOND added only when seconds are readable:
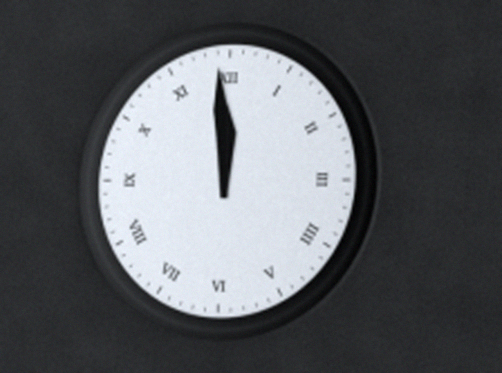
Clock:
h=11 m=59
